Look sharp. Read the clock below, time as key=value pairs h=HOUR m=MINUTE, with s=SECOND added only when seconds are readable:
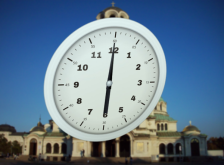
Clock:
h=6 m=0
